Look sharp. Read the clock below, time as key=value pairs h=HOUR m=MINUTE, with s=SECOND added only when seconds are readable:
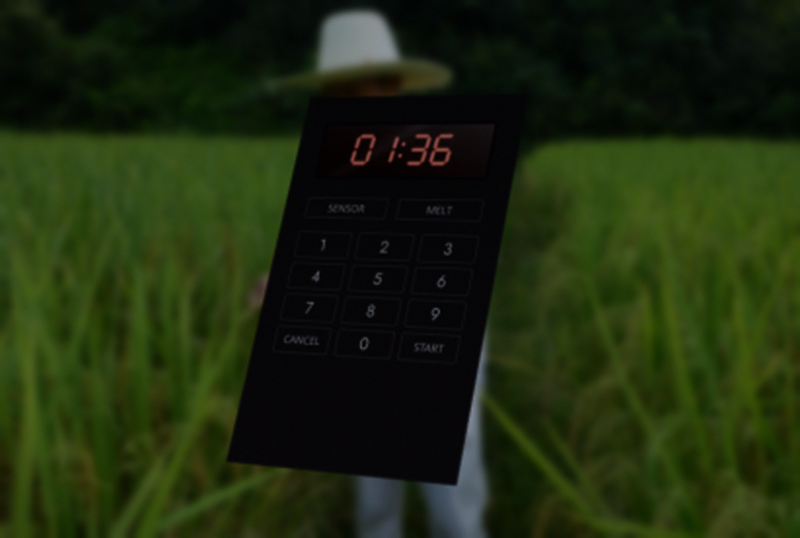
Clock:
h=1 m=36
